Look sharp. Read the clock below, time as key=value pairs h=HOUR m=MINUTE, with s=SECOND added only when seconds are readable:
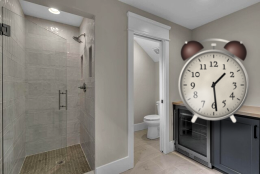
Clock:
h=1 m=29
